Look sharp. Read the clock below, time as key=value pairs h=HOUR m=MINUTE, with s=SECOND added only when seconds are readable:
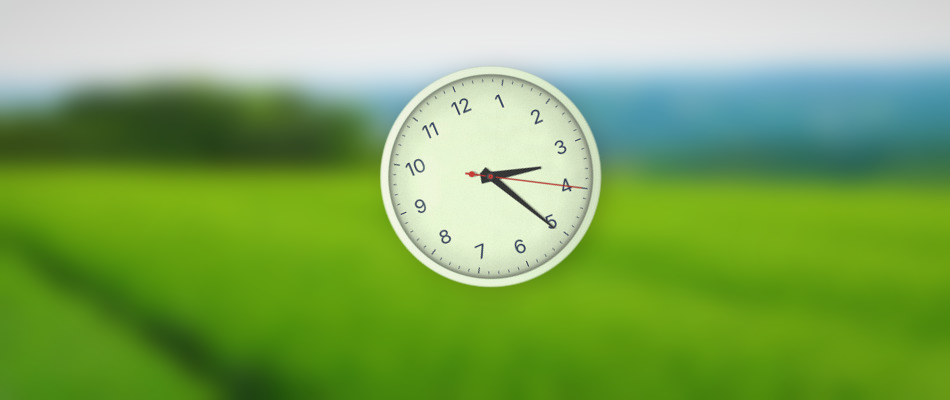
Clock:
h=3 m=25 s=20
